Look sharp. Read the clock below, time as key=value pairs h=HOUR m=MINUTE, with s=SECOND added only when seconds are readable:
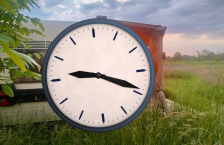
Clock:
h=9 m=19
